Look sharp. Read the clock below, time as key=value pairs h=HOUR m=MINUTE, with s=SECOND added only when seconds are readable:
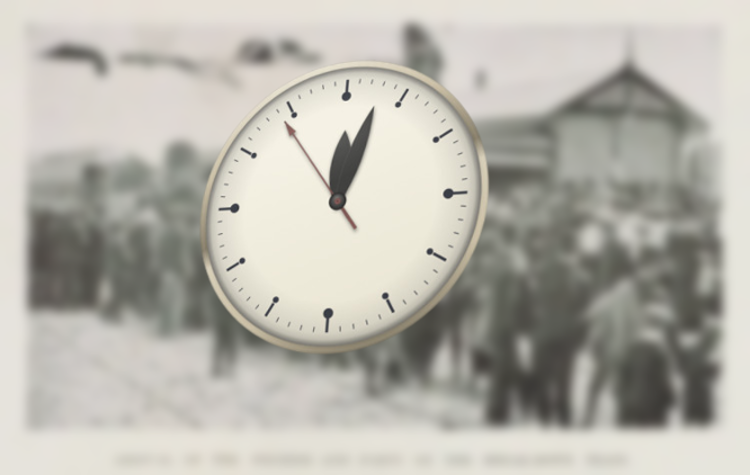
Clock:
h=12 m=2 s=54
